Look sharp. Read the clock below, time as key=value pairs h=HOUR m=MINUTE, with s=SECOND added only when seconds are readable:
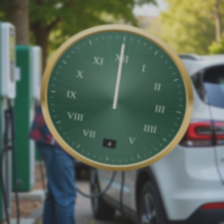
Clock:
h=12 m=0
